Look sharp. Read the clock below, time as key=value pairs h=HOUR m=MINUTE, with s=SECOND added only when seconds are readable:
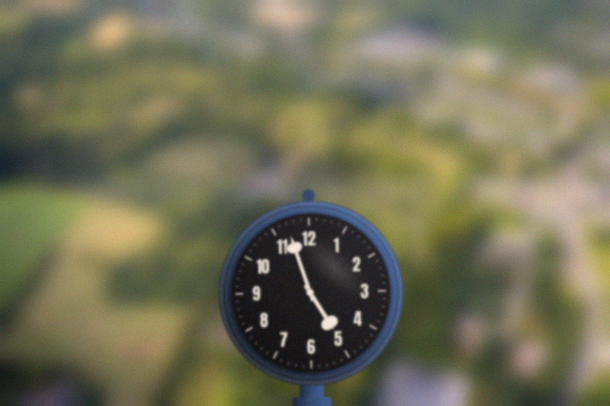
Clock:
h=4 m=57
